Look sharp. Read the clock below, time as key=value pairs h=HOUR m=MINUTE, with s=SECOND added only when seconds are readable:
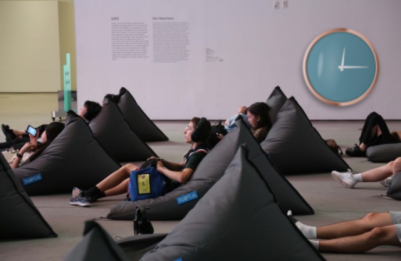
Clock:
h=12 m=15
